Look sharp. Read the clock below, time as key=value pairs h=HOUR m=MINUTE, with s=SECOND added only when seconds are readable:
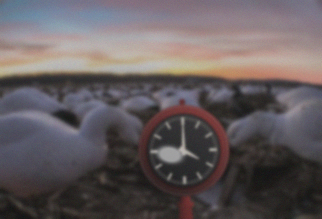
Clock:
h=4 m=0
